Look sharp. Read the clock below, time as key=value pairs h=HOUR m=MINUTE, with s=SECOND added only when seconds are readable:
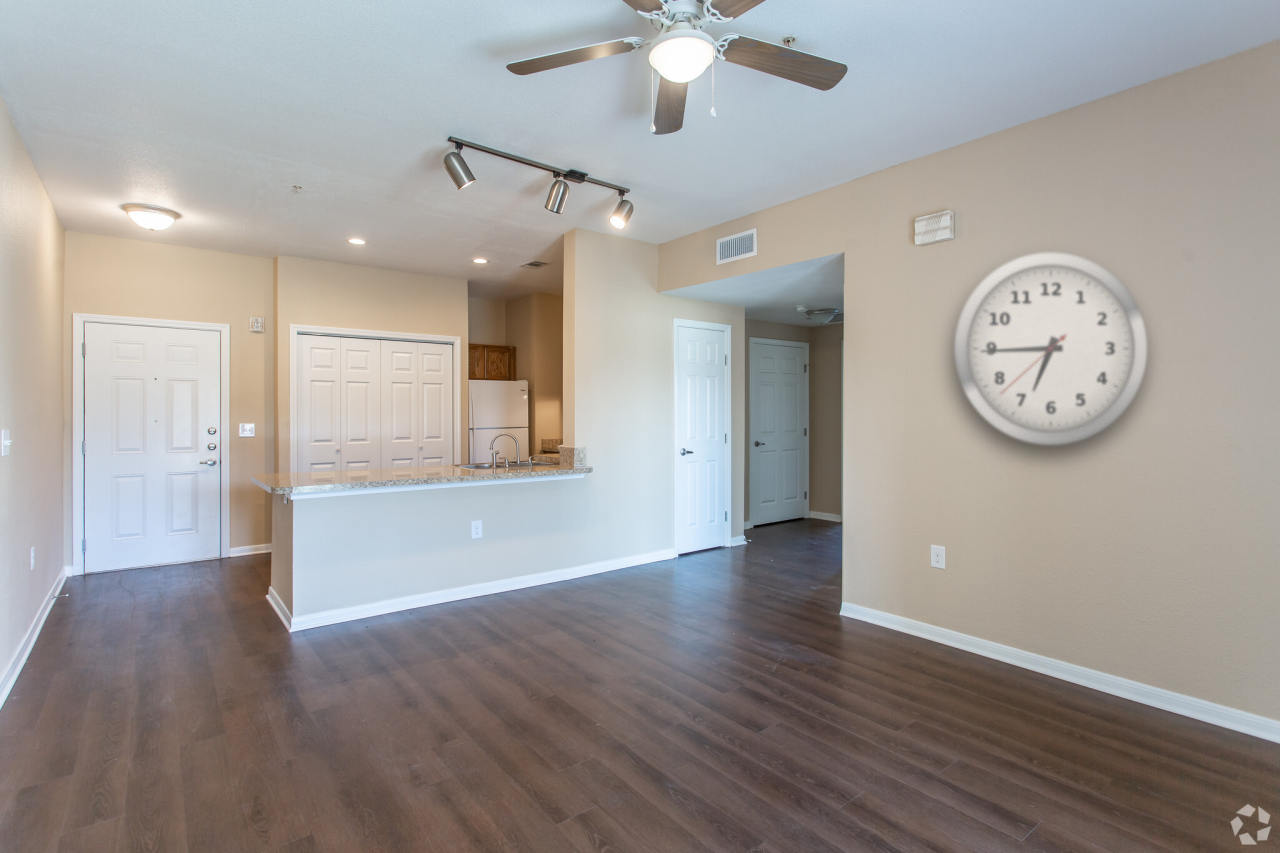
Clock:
h=6 m=44 s=38
